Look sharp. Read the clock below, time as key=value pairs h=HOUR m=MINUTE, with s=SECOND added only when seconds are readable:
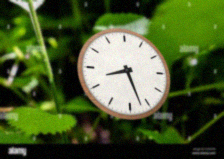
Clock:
h=8 m=27
